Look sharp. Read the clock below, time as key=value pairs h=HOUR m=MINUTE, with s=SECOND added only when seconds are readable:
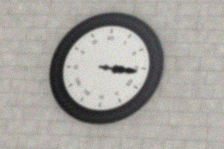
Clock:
h=3 m=16
